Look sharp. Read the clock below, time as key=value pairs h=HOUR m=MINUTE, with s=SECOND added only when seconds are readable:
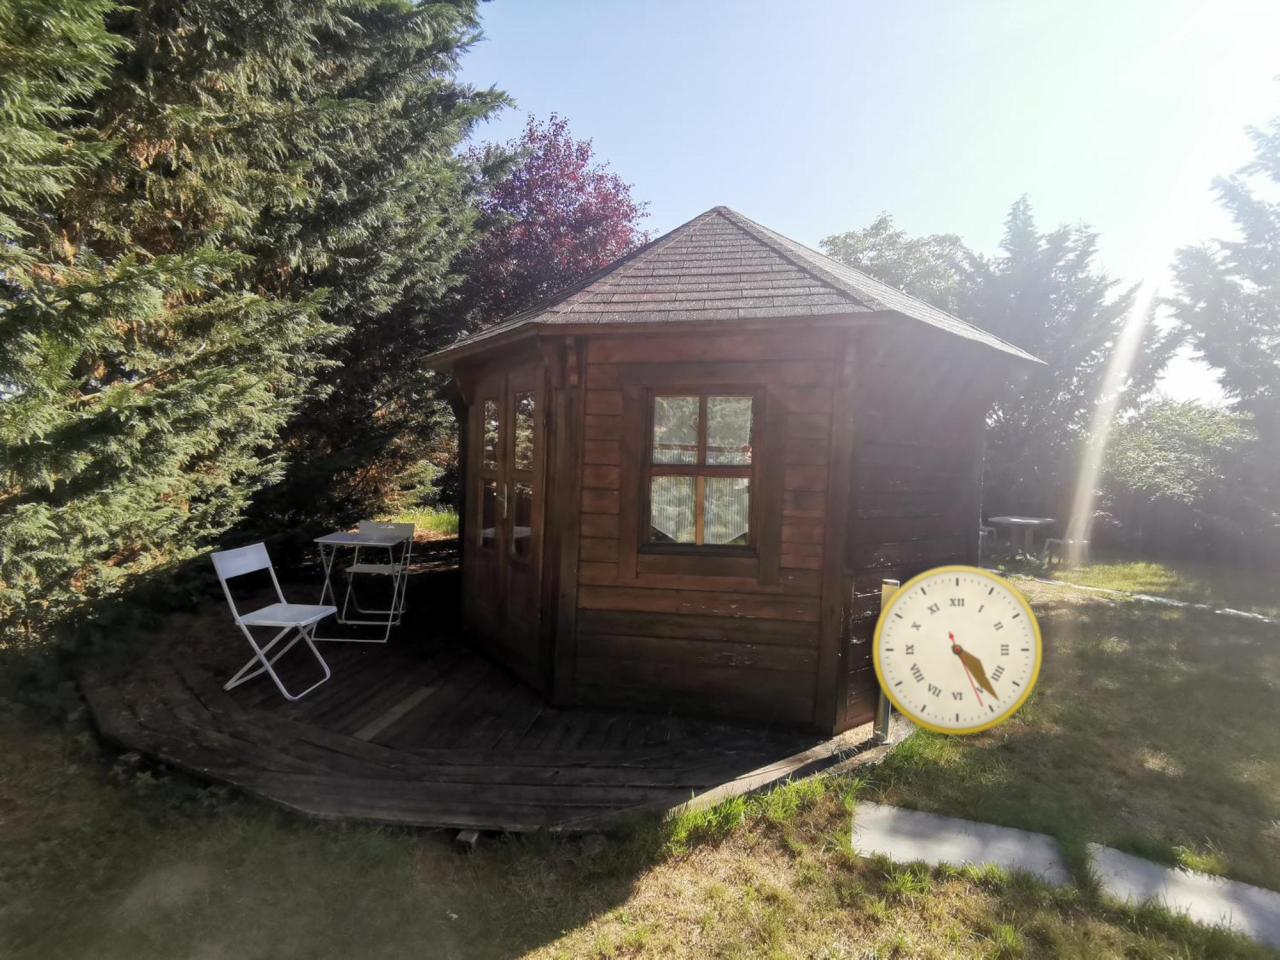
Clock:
h=4 m=23 s=26
